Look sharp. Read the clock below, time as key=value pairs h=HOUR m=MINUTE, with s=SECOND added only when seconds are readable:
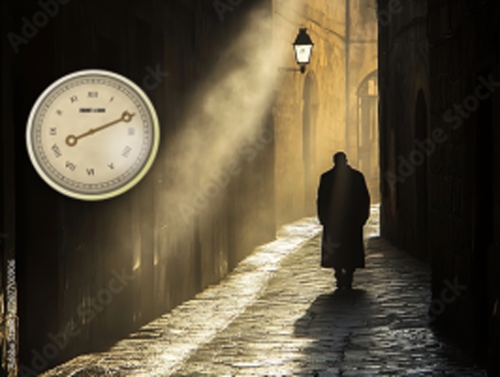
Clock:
h=8 m=11
